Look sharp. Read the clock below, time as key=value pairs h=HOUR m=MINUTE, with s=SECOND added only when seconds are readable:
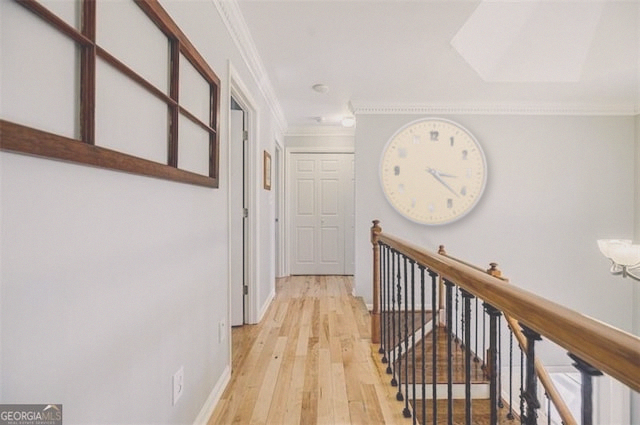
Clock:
h=3 m=22
